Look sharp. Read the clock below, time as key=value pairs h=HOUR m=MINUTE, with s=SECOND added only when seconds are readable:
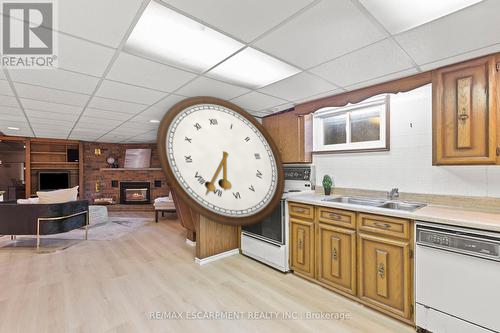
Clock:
h=6 m=37
